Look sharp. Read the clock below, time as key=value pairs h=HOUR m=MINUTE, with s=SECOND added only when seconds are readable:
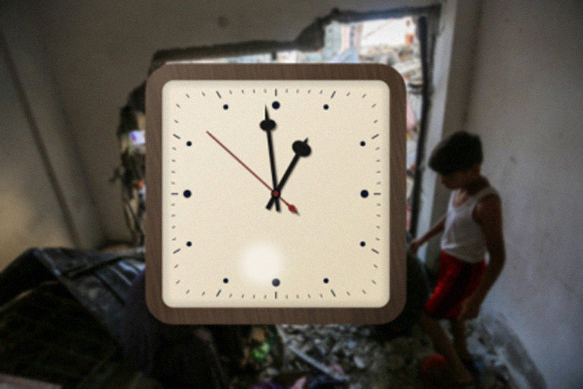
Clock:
h=12 m=58 s=52
